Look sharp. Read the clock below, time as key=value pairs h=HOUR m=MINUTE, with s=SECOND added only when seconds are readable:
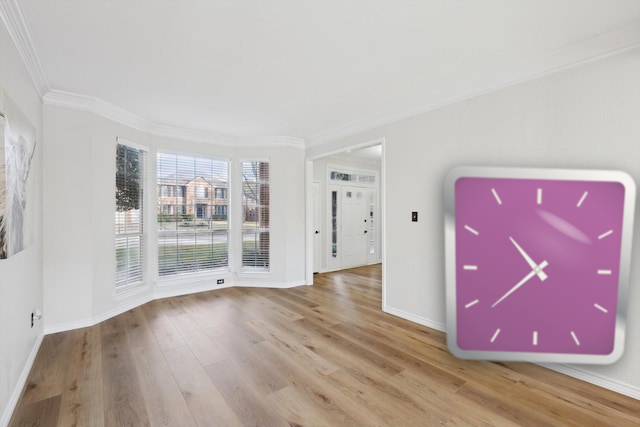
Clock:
h=10 m=38
